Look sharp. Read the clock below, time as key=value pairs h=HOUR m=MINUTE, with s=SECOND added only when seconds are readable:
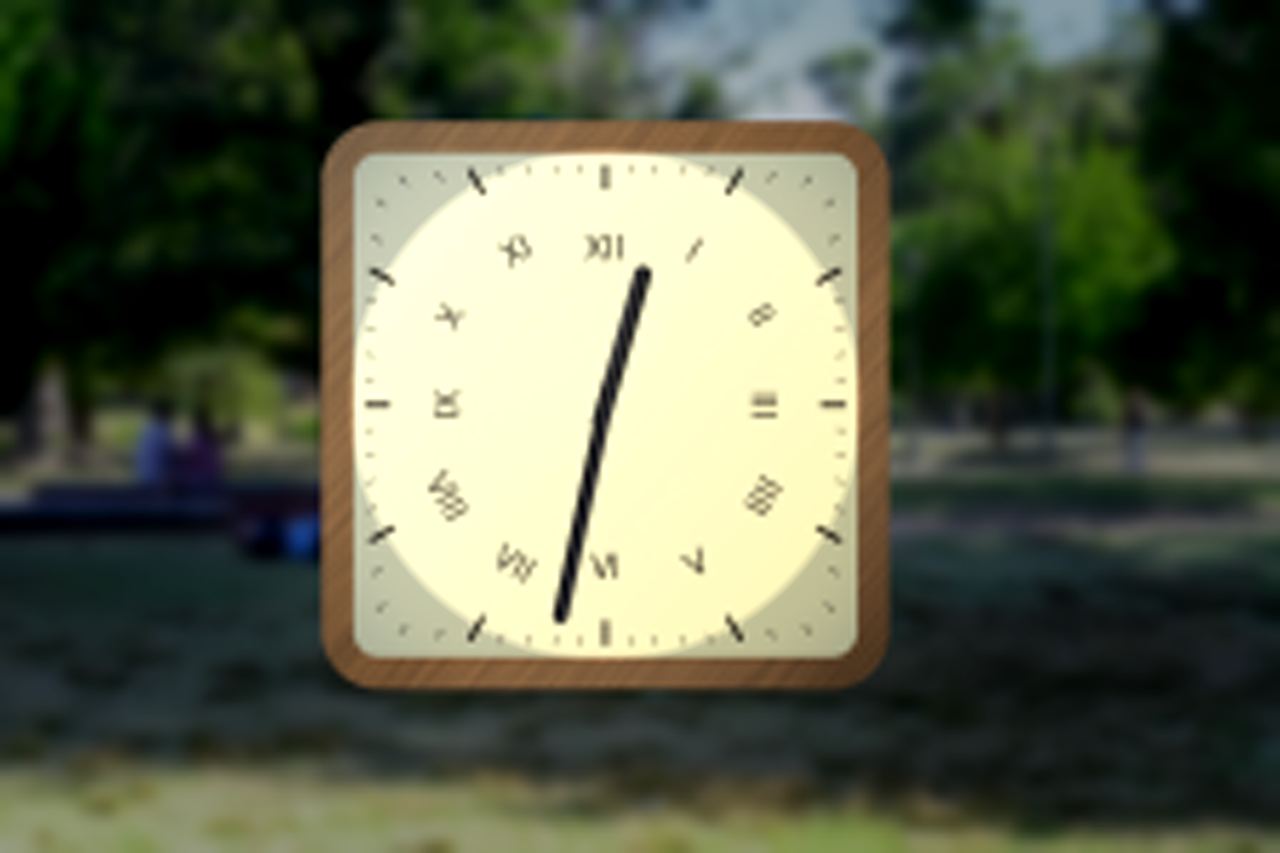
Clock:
h=12 m=32
